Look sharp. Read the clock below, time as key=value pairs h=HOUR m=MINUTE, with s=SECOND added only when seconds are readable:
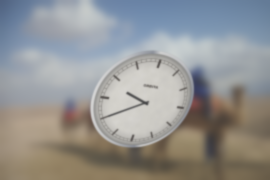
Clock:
h=9 m=40
